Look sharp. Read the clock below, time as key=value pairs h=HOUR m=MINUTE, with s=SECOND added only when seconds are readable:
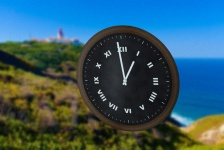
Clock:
h=12 m=59
